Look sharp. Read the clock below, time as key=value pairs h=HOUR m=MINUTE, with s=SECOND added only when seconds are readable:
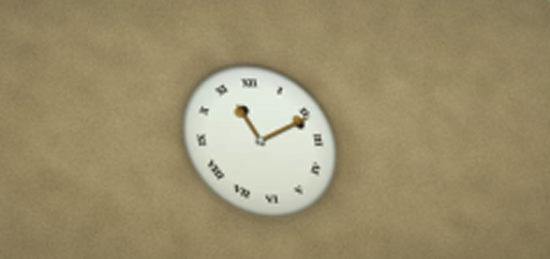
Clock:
h=11 m=11
